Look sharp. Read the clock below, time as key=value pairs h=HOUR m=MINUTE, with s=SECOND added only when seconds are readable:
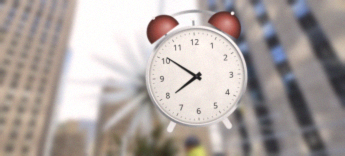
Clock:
h=7 m=51
